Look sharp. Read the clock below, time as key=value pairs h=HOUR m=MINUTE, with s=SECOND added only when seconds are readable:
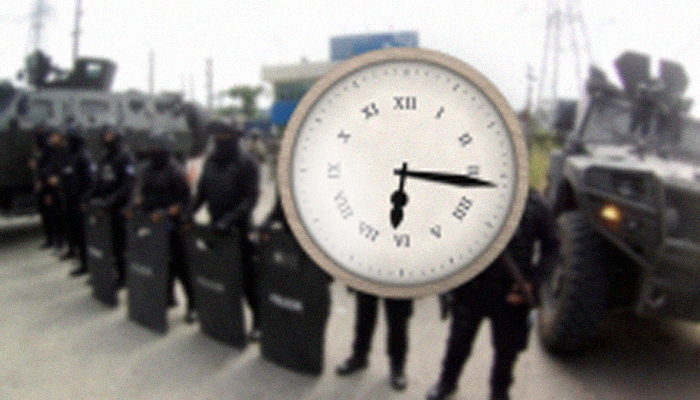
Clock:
h=6 m=16
